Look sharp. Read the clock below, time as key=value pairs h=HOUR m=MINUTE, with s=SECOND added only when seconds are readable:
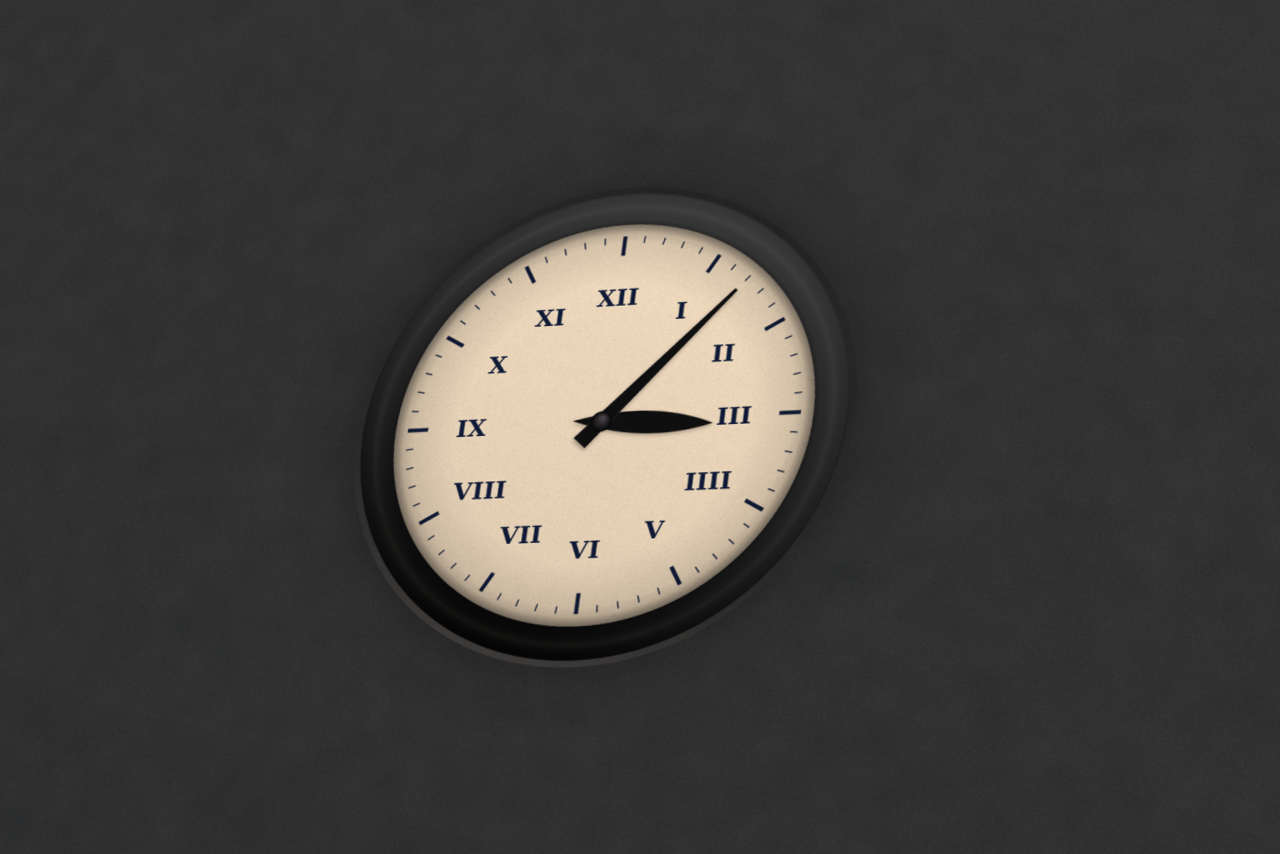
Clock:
h=3 m=7
